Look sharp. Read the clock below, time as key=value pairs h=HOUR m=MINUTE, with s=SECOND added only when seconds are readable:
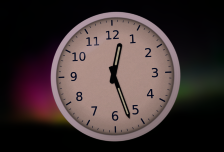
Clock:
h=12 m=27
